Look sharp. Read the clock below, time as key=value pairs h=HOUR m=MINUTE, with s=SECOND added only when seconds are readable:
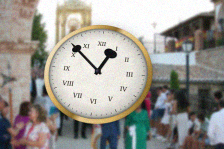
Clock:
h=12 m=52
